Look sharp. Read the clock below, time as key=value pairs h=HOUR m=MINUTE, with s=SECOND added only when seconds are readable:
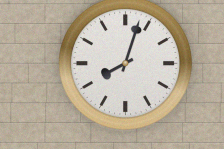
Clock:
h=8 m=3
